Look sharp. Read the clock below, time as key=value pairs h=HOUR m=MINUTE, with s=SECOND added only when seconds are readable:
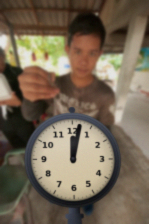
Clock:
h=12 m=2
